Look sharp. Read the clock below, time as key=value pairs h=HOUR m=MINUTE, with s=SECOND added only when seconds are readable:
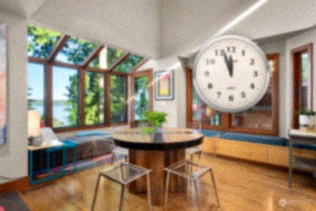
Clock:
h=11 m=57
